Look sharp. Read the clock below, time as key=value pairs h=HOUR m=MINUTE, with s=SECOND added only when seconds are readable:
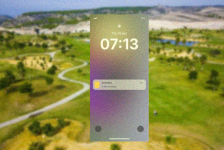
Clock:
h=7 m=13
